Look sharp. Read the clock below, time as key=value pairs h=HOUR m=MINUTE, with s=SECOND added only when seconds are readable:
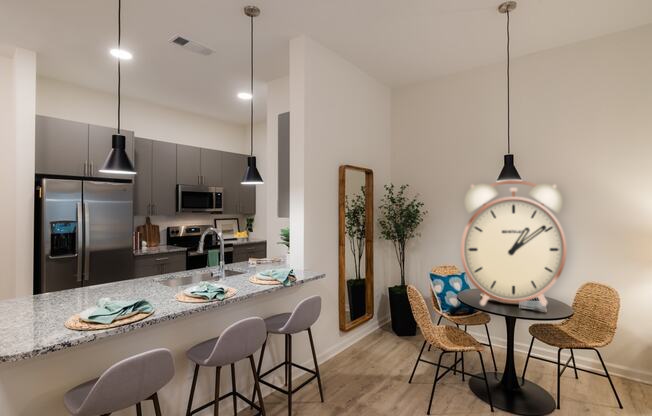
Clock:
h=1 m=9
